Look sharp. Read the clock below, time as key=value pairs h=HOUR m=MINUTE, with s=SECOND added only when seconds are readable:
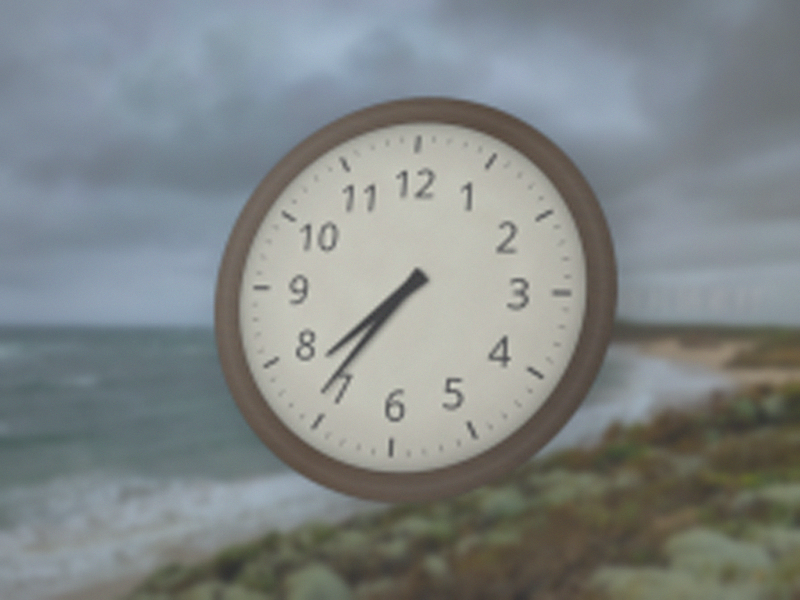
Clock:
h=7 m=36
